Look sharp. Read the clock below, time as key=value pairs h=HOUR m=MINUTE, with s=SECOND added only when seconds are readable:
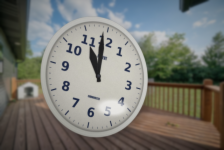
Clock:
h=10 m=59
